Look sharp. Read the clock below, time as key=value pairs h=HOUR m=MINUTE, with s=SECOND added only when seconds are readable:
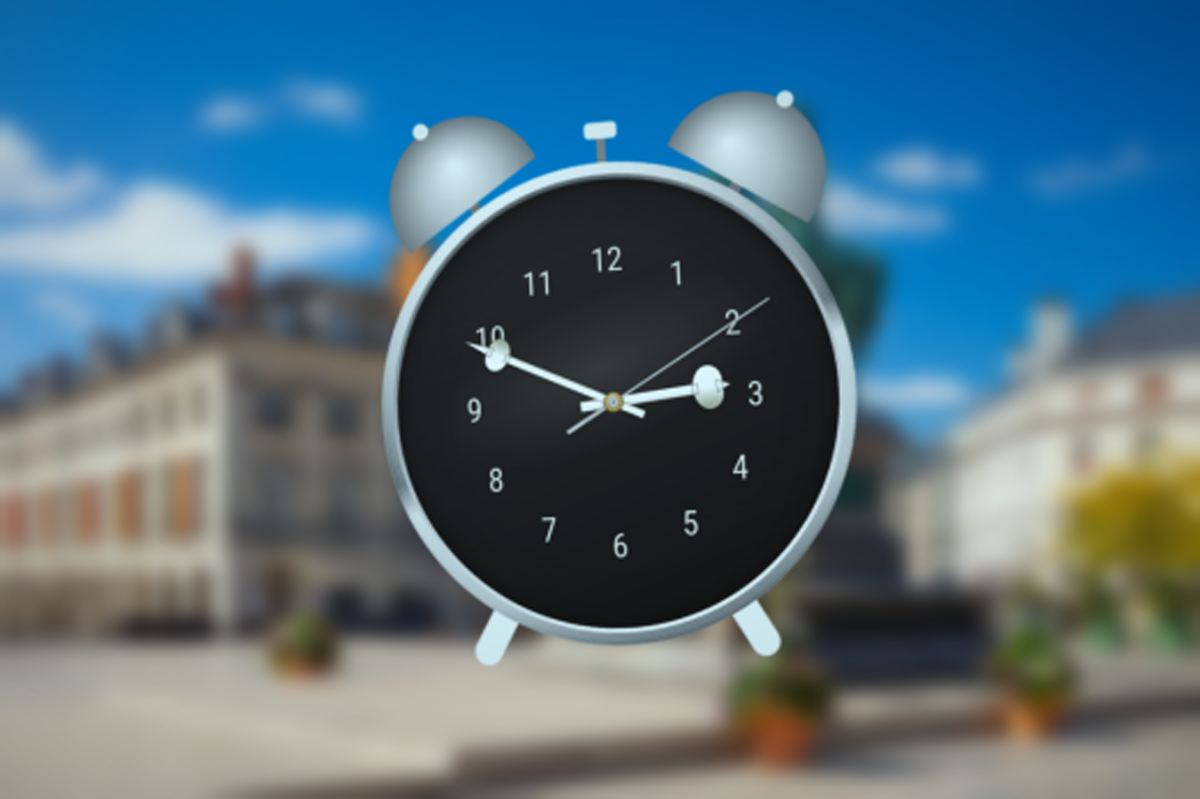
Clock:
h=2 m=49 s=10
